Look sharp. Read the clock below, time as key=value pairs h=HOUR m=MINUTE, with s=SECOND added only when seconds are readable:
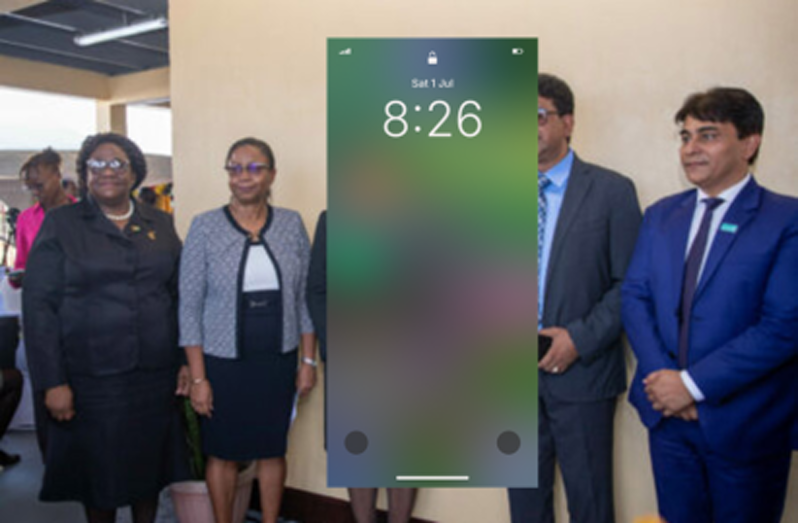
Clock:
h=8 m=26
